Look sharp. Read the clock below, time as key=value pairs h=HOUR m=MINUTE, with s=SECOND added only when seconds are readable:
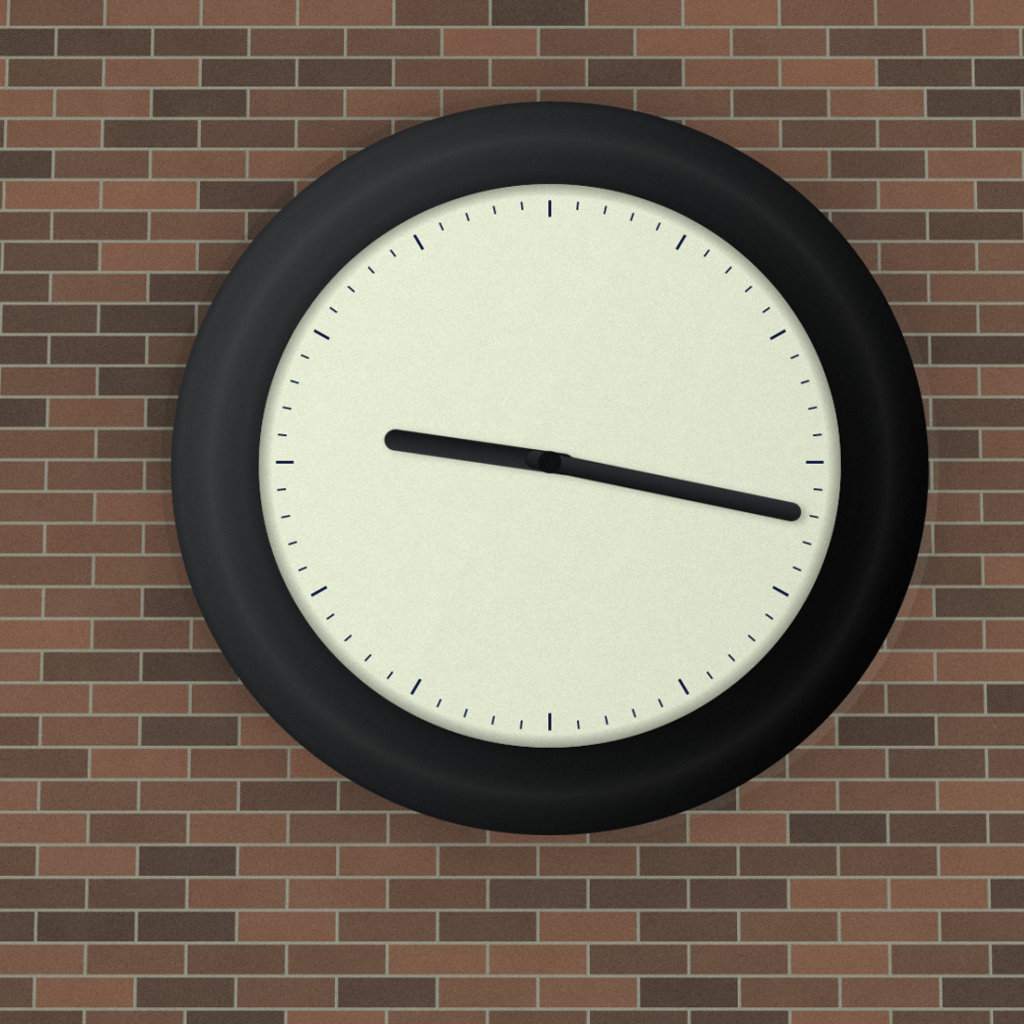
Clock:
h=9 m=17
